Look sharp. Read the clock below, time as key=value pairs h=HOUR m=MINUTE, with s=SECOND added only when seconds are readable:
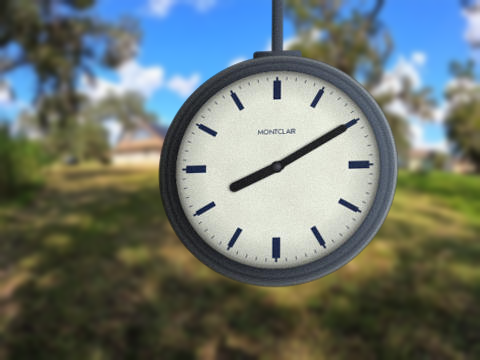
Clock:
h=8 m=10
